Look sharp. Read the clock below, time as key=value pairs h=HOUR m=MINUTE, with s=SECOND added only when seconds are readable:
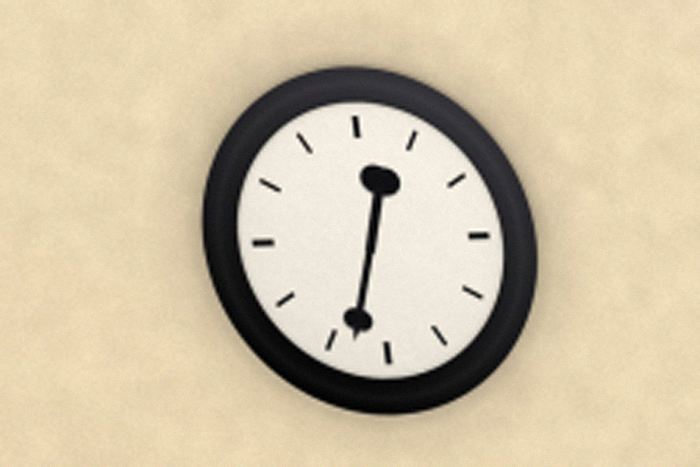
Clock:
h=12 m=33
